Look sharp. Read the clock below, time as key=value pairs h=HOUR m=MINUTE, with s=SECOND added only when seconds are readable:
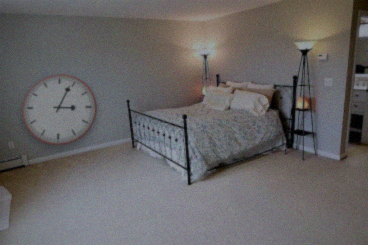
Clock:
h=3 m=4
